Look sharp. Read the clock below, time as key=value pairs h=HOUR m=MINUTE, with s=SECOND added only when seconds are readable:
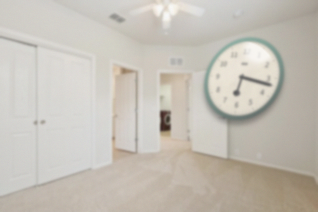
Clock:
h=6 m=17
